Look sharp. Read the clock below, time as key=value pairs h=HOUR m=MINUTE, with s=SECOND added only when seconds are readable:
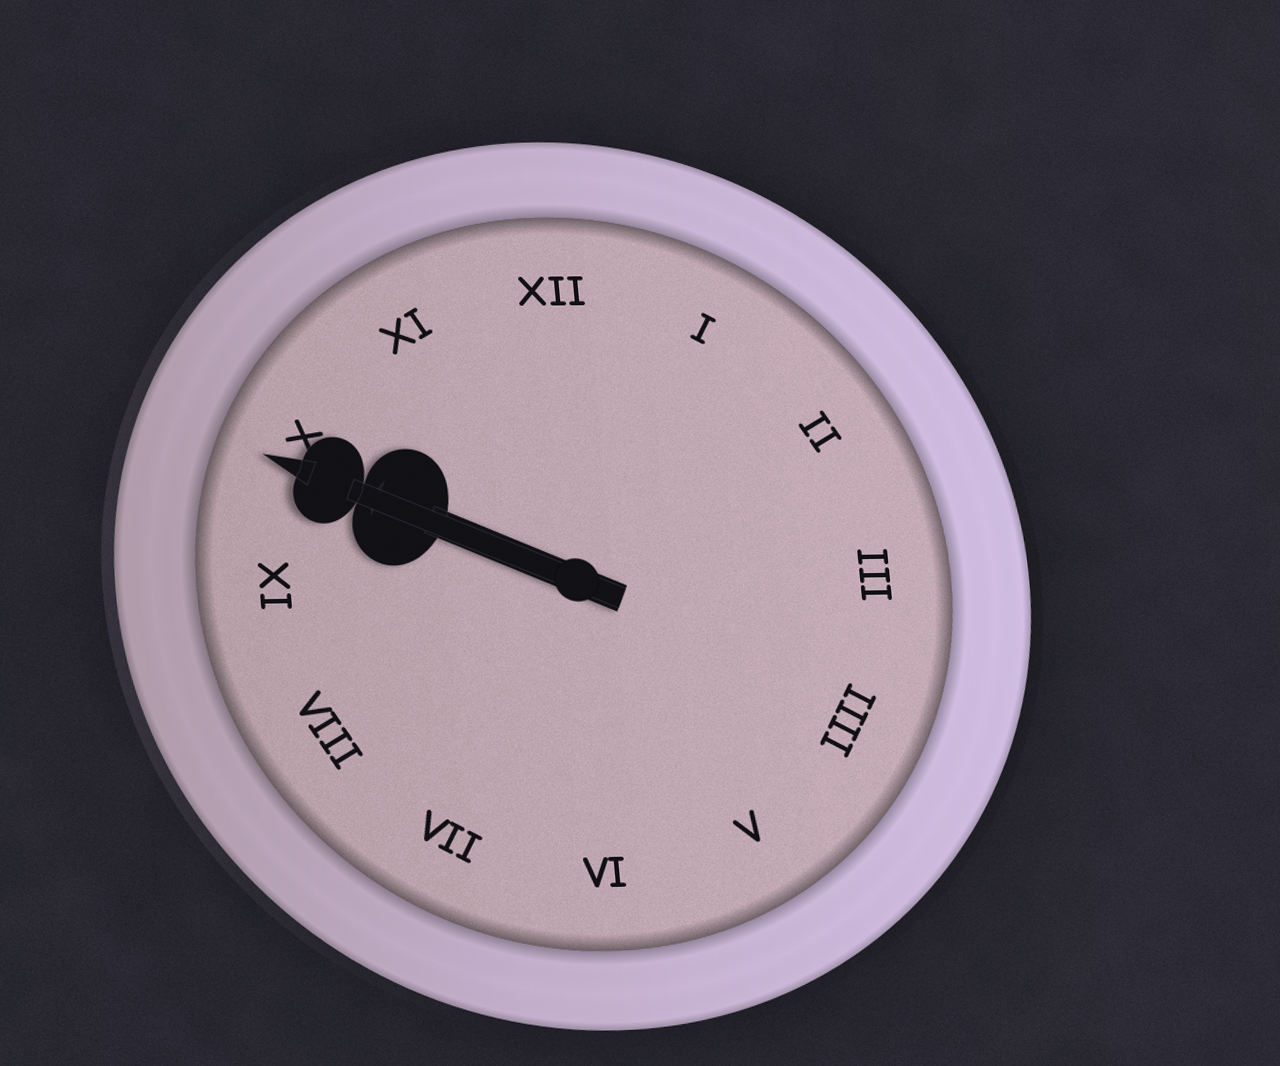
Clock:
h=9 m=49
